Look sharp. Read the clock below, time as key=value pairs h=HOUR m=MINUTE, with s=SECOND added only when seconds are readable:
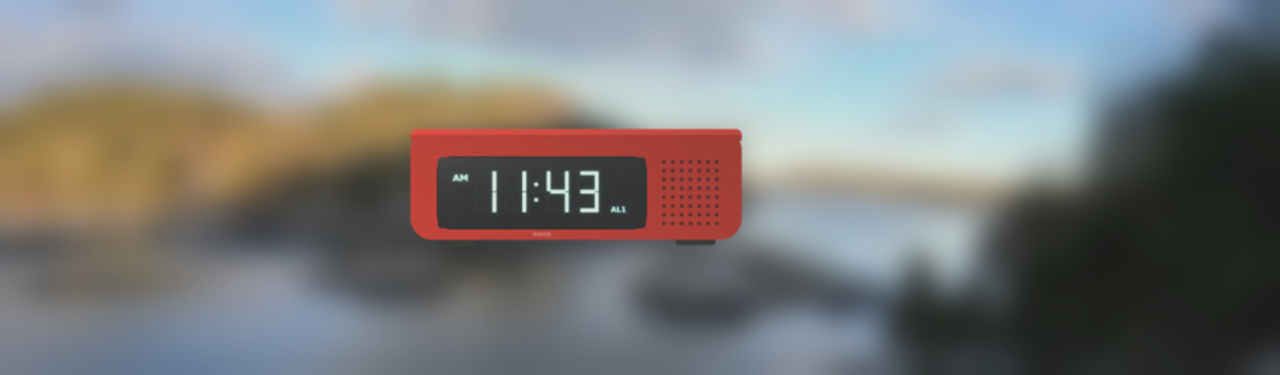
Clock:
h=11 m=43
